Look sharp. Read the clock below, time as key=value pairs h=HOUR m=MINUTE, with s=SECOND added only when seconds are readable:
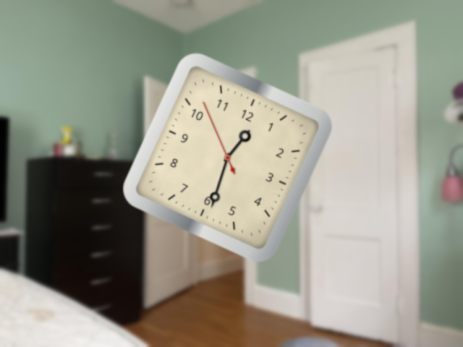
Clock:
h=12 m=28 s=52
